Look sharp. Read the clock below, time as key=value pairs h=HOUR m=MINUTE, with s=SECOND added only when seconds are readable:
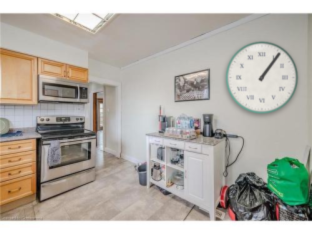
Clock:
h=1 m=6
